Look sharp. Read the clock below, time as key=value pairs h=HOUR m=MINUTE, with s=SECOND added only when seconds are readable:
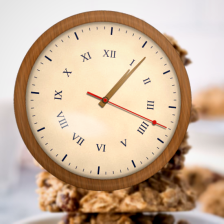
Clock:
h=1 m=6 s=18
